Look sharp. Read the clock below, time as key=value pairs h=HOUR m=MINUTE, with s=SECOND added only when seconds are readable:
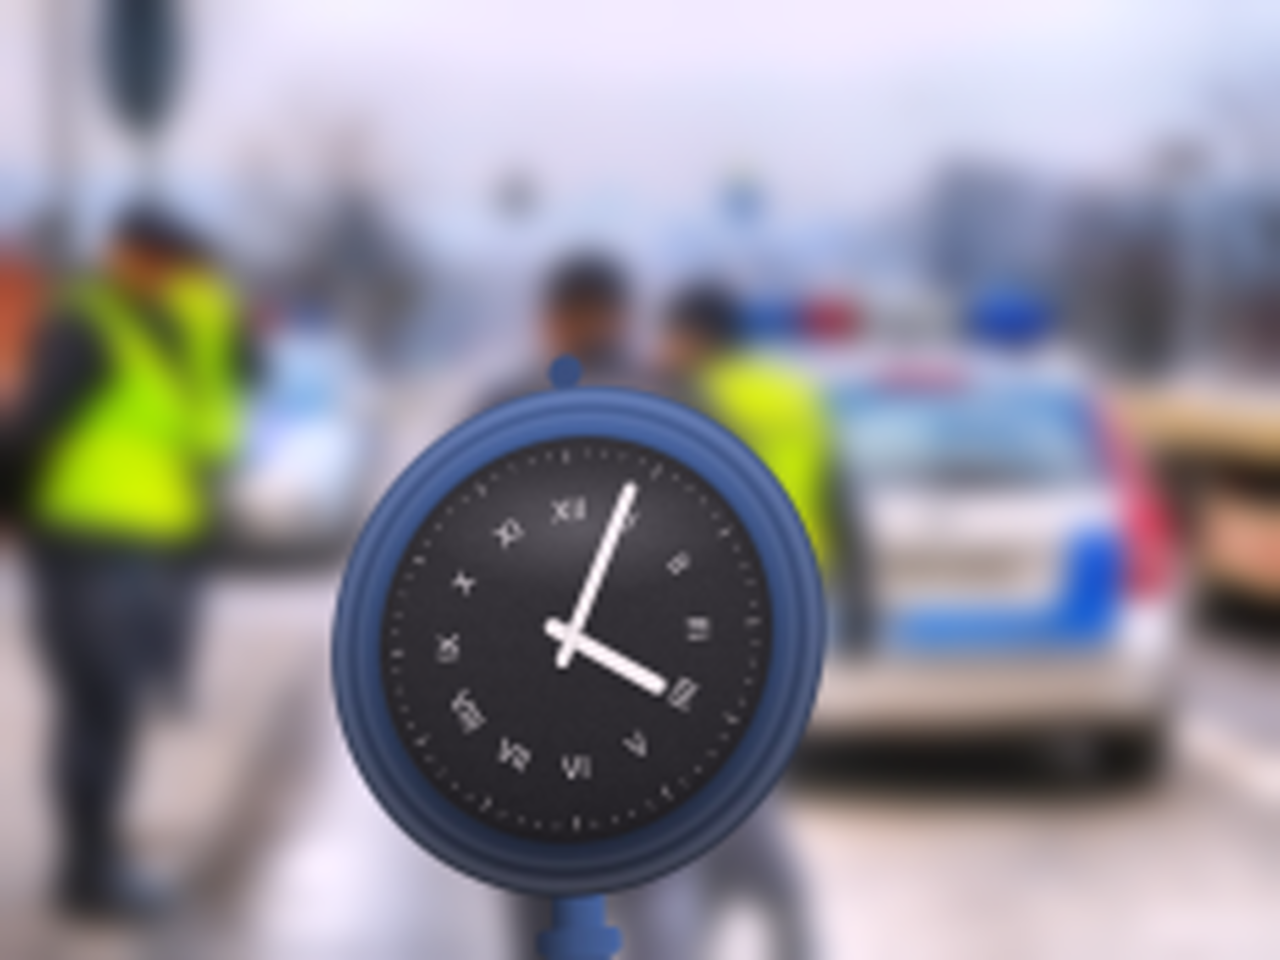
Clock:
h=4 m=4
